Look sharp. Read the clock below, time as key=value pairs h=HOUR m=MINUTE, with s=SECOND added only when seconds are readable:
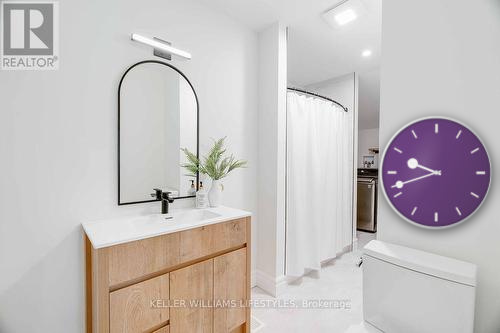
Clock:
h=9 m=42
